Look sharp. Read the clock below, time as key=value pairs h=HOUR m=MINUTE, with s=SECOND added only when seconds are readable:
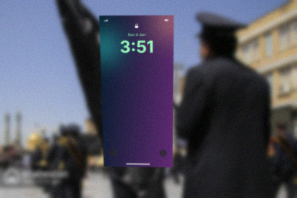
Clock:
h=3 m=51
